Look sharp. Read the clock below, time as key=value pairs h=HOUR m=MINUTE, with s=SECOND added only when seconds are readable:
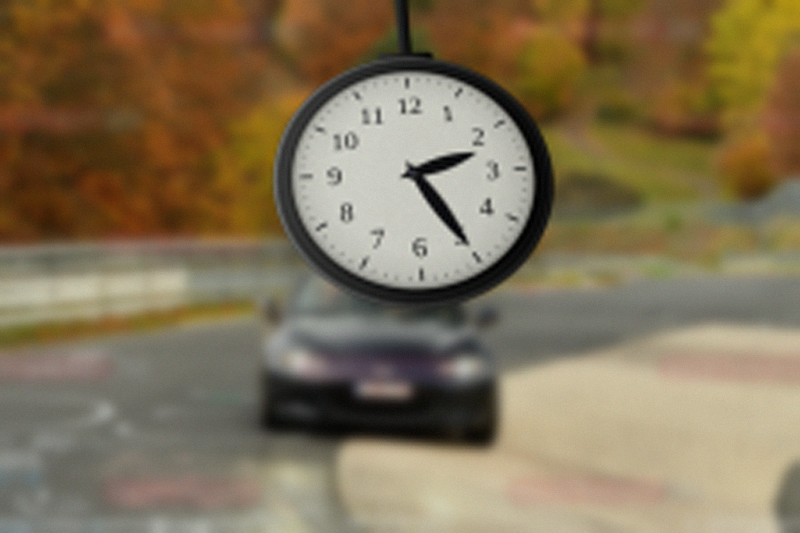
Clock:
h=2 m=25
